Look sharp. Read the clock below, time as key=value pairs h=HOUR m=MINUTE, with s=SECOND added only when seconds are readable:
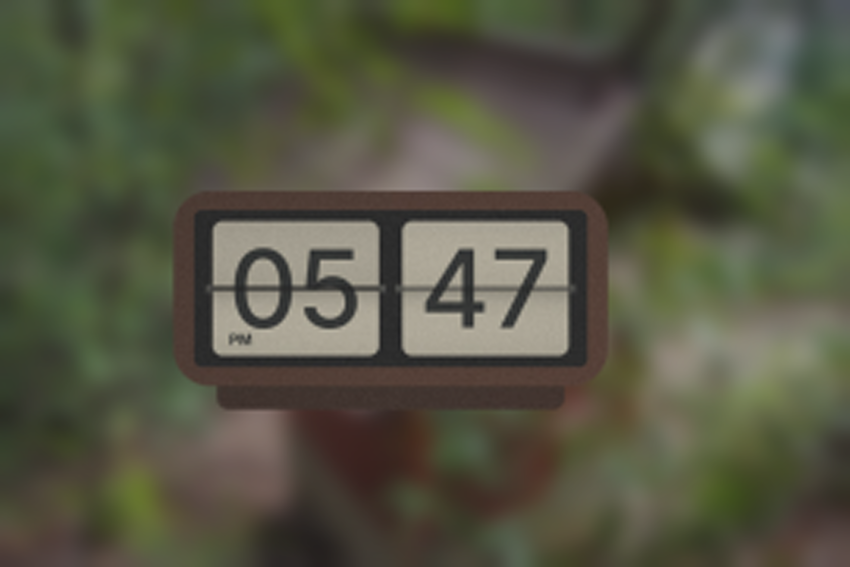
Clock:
h=5 m=47
